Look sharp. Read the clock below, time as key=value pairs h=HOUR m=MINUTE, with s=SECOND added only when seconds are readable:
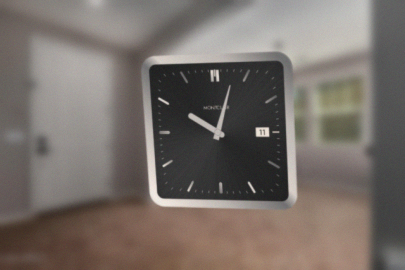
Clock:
h=10 m=3
